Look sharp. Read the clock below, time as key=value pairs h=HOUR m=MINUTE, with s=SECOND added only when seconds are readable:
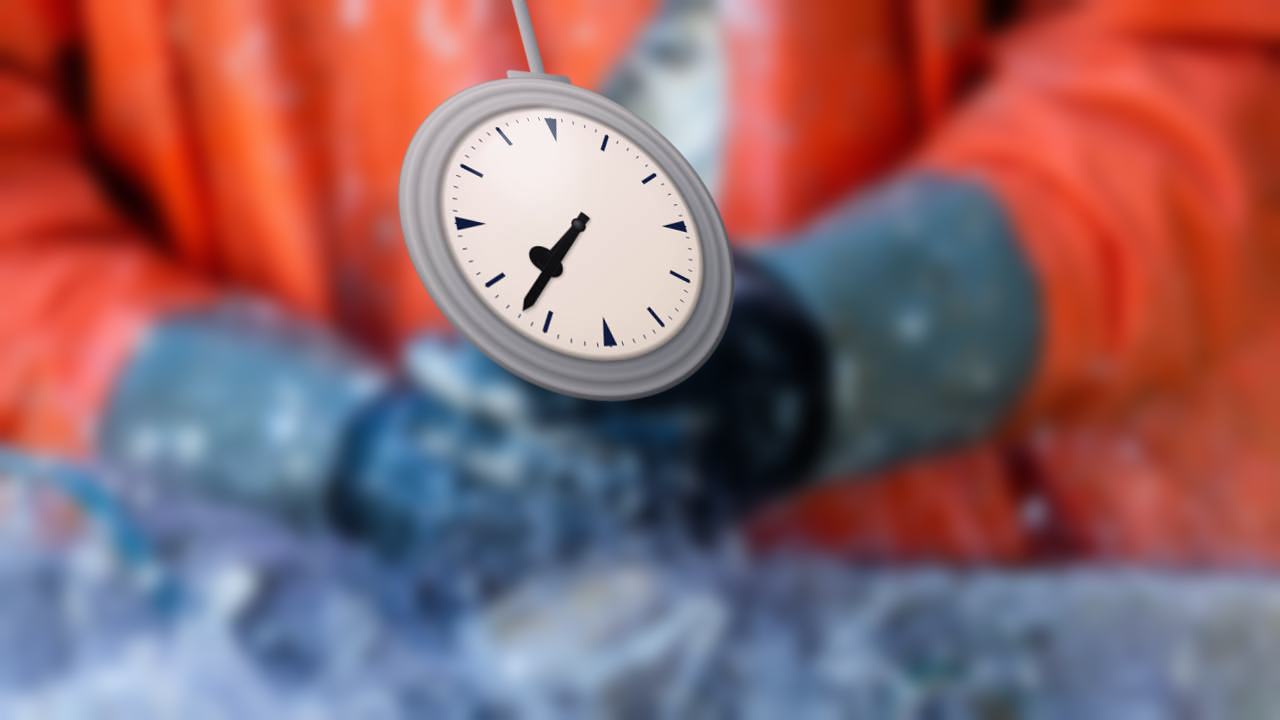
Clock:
h=7 m=37
